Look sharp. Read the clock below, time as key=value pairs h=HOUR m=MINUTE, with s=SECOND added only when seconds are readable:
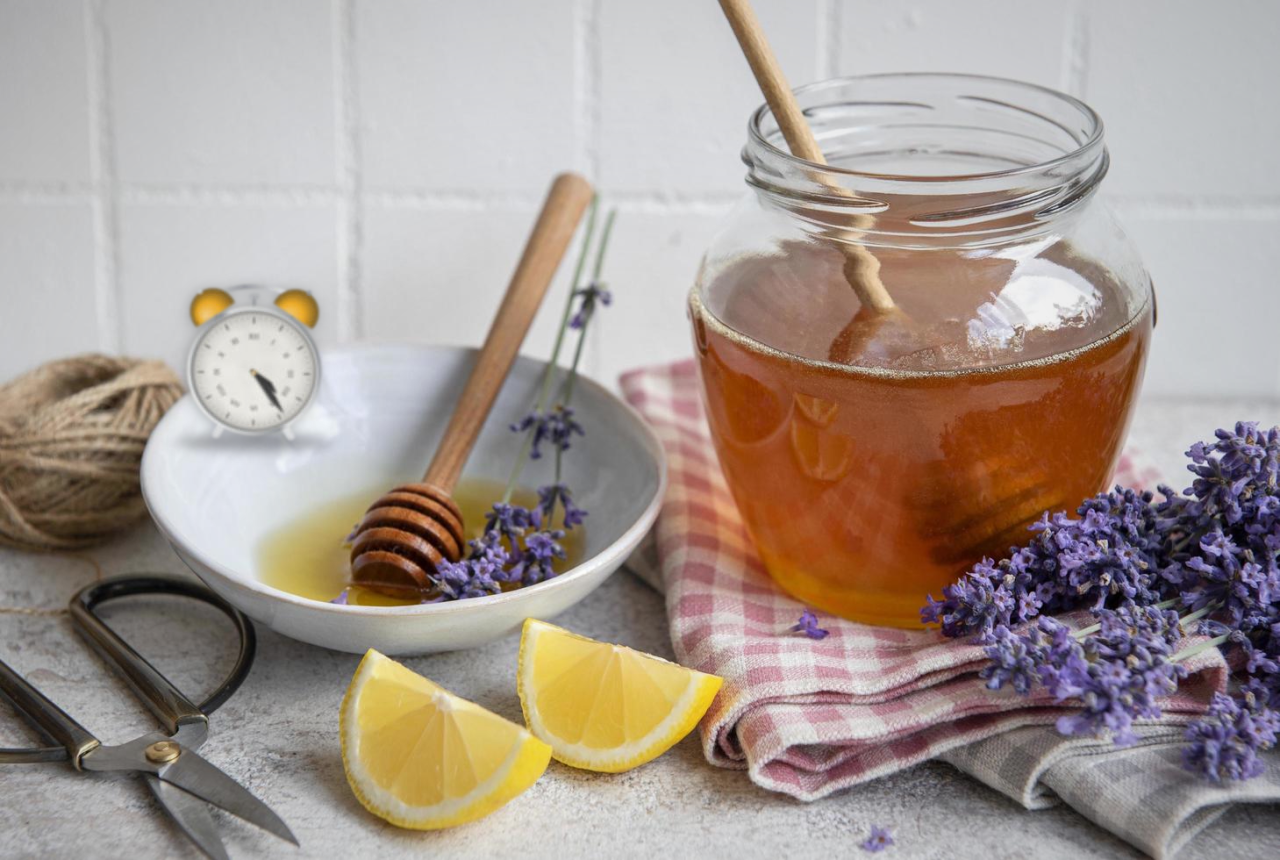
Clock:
h=4 m=24
